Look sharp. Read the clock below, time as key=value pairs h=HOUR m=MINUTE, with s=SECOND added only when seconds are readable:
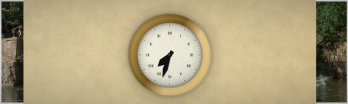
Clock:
h=7 m=33
